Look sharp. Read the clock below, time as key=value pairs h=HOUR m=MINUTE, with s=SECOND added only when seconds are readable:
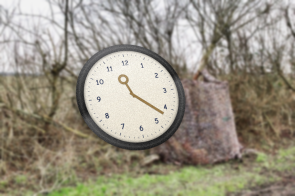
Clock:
h=11 m=22
